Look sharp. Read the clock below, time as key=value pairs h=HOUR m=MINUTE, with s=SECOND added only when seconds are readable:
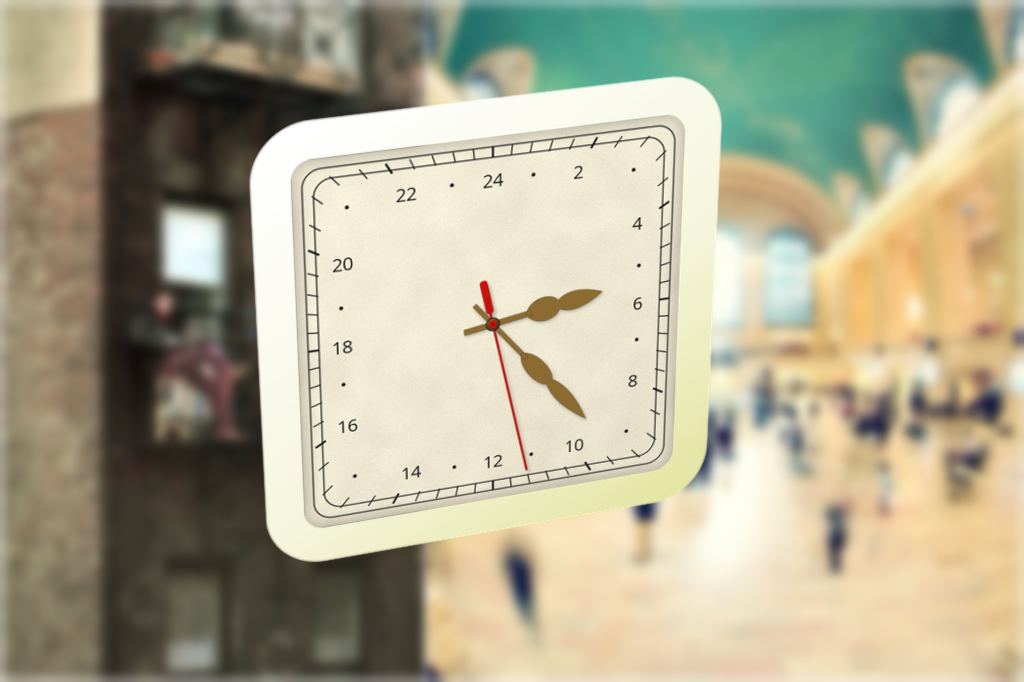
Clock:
h=5 m=23 s=28
